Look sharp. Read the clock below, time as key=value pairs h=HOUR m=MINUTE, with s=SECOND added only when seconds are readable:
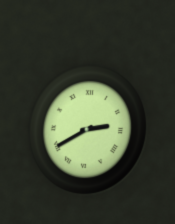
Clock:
h=2 m=40
